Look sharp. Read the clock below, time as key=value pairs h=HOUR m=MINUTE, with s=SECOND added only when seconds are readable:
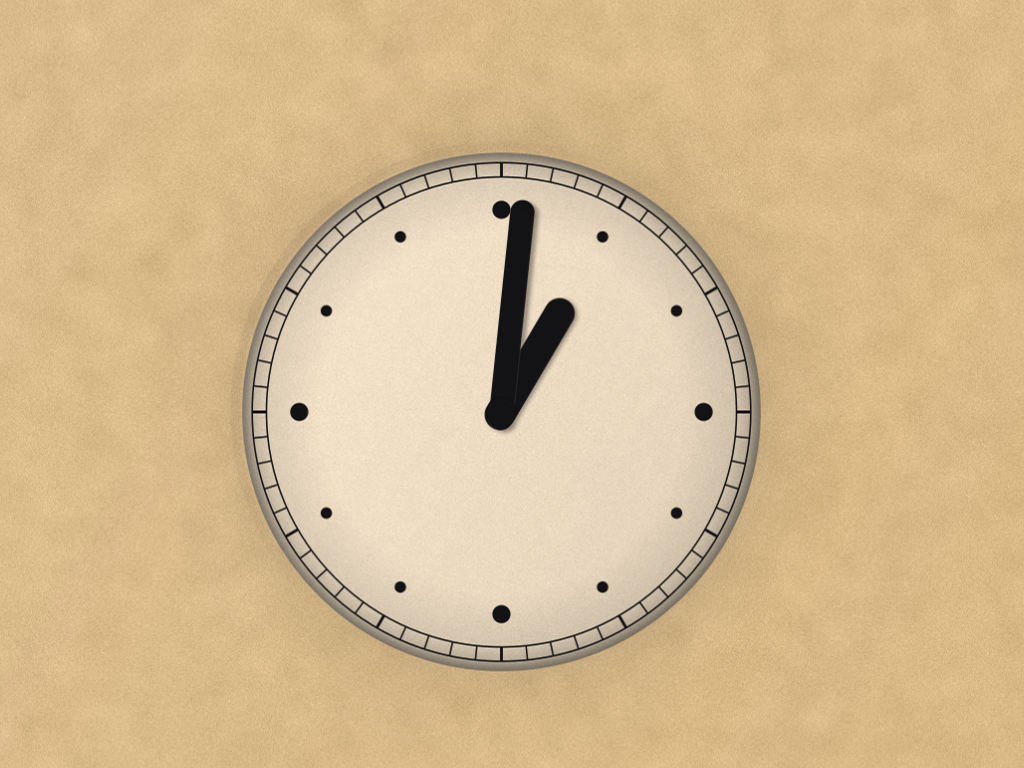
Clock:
h=1 m=1
